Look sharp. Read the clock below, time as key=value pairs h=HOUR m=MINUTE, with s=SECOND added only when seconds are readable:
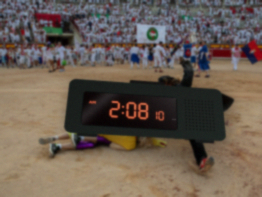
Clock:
h=2 m=8
